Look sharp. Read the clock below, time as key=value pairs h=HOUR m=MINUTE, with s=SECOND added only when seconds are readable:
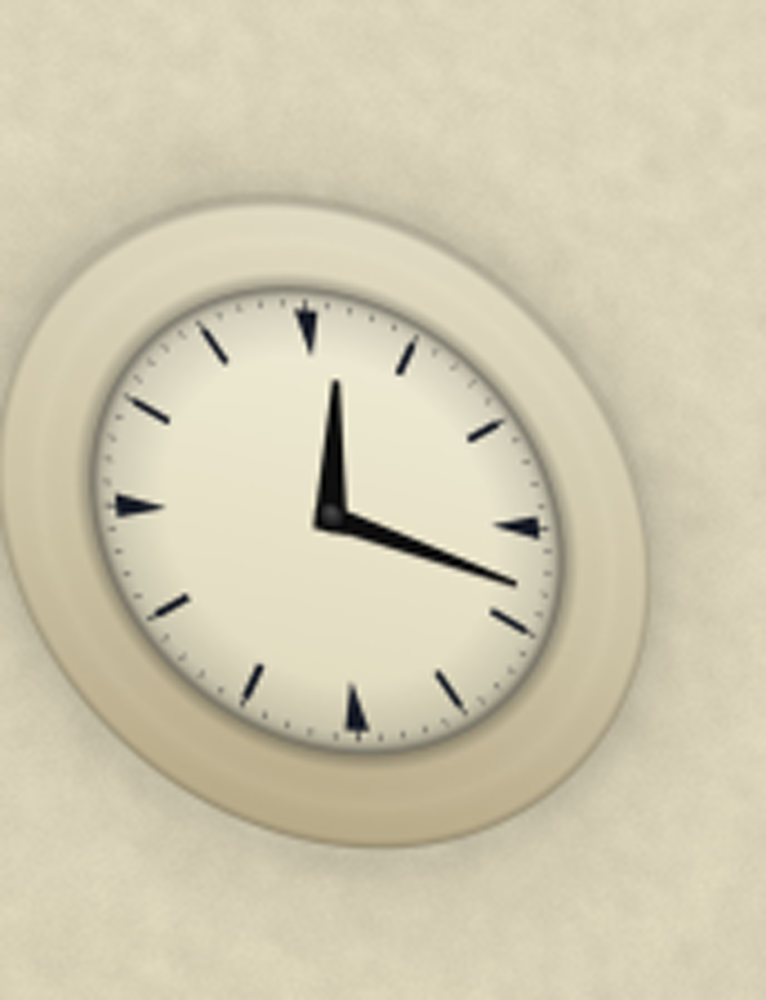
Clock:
h=12 m=18
